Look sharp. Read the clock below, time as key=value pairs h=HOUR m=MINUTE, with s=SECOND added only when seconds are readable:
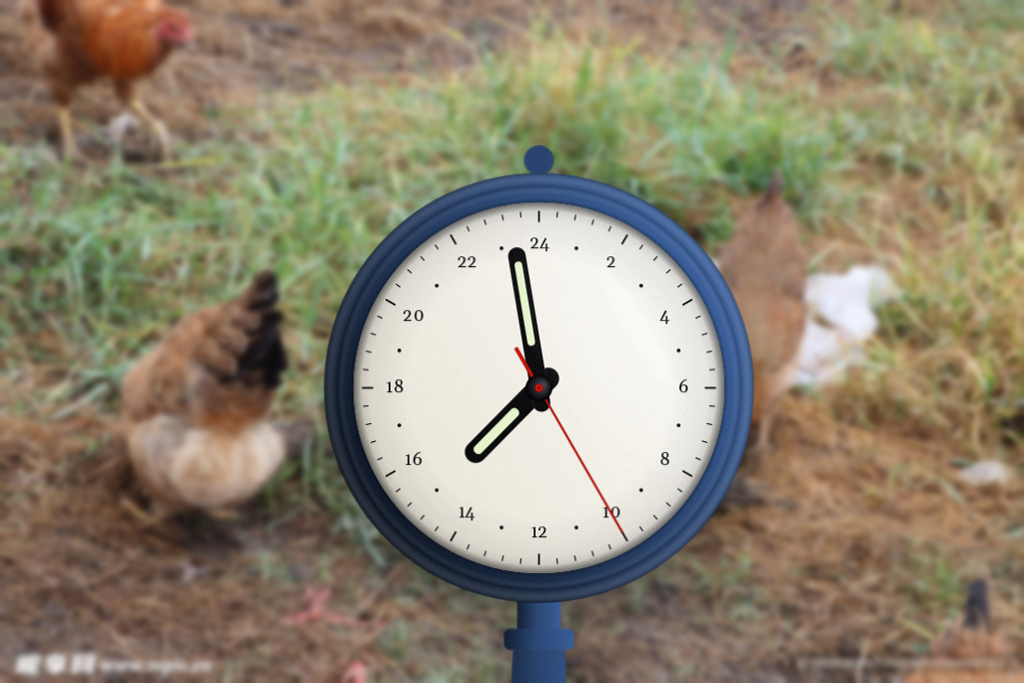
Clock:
h=14 m=58 s=25
